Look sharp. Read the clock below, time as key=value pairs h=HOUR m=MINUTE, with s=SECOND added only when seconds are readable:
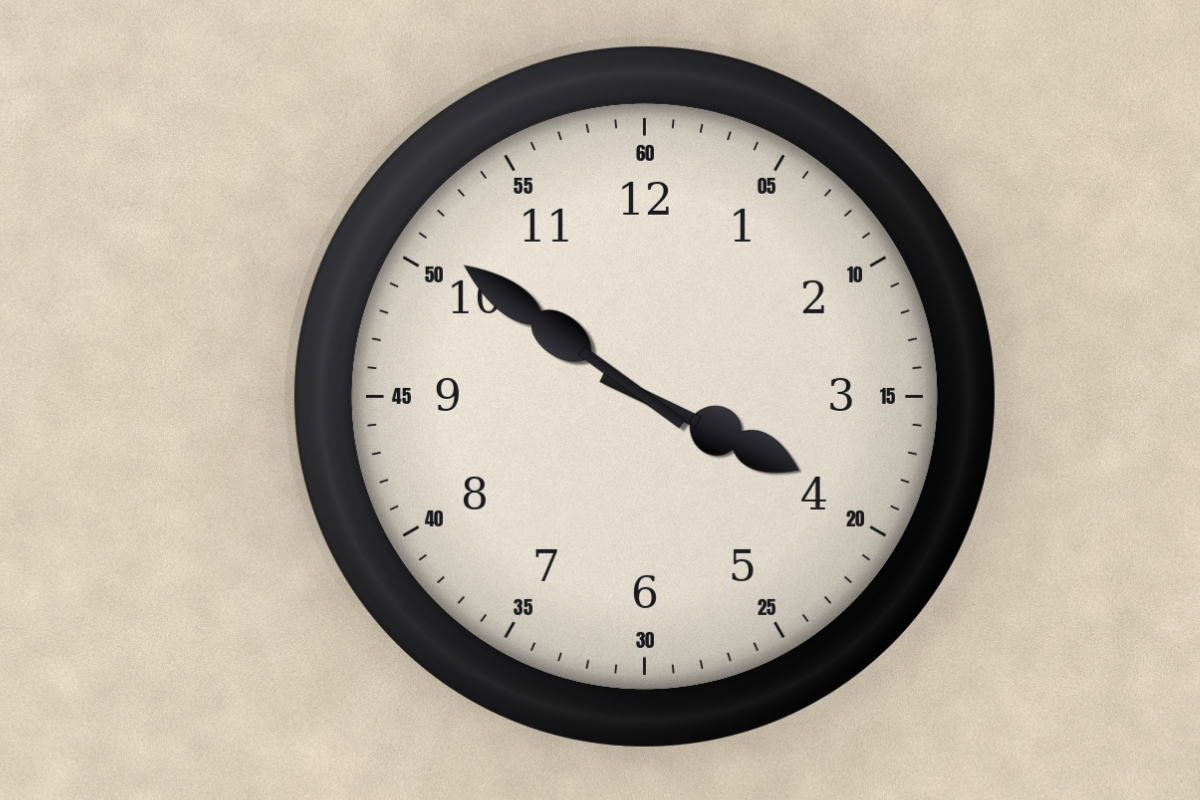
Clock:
h=3 m=51
